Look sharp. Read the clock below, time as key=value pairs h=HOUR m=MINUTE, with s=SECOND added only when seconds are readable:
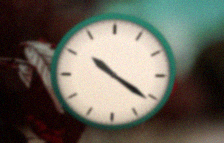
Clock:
h=10 m=21
